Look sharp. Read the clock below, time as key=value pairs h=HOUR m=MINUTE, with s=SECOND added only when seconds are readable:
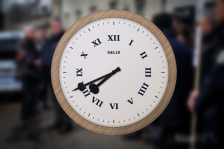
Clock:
h=7 m=41
